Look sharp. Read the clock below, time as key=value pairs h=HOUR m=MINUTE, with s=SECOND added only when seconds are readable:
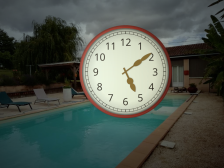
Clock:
h=5 m=9
